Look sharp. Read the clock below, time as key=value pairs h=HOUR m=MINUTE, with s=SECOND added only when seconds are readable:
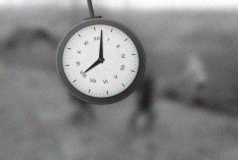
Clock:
h=8 m=2
